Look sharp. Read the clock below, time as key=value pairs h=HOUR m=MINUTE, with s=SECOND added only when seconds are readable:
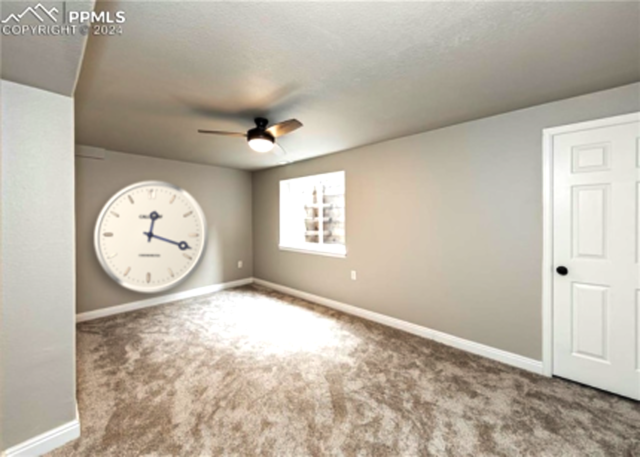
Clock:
h=12 m=18
